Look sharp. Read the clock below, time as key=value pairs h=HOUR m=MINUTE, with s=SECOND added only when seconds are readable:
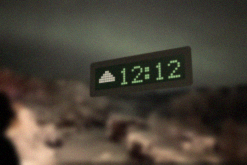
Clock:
h=12 m=12
